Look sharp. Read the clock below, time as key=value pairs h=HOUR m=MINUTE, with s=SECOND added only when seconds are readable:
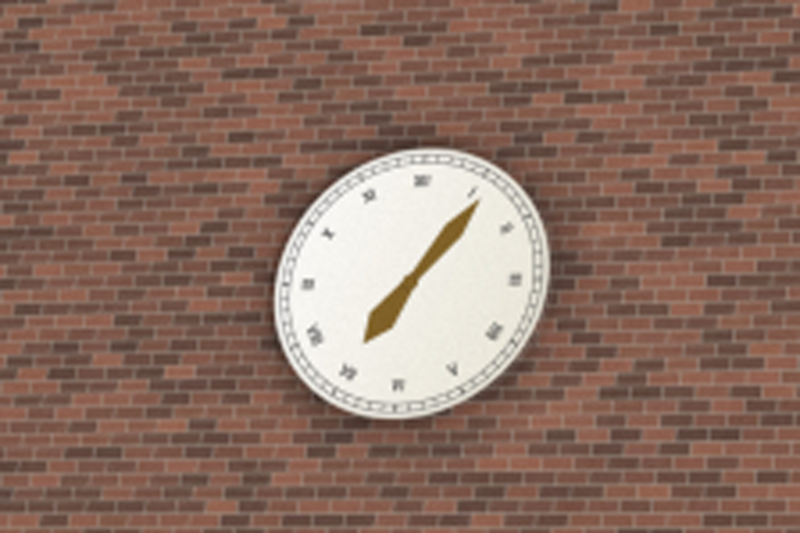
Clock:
h=7 m=6
